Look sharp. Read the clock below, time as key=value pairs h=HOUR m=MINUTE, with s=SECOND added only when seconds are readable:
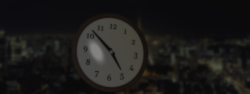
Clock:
h=4 m=52
